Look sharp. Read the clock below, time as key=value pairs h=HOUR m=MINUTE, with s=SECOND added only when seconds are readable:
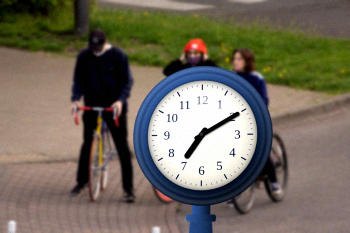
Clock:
h=7 m=10
